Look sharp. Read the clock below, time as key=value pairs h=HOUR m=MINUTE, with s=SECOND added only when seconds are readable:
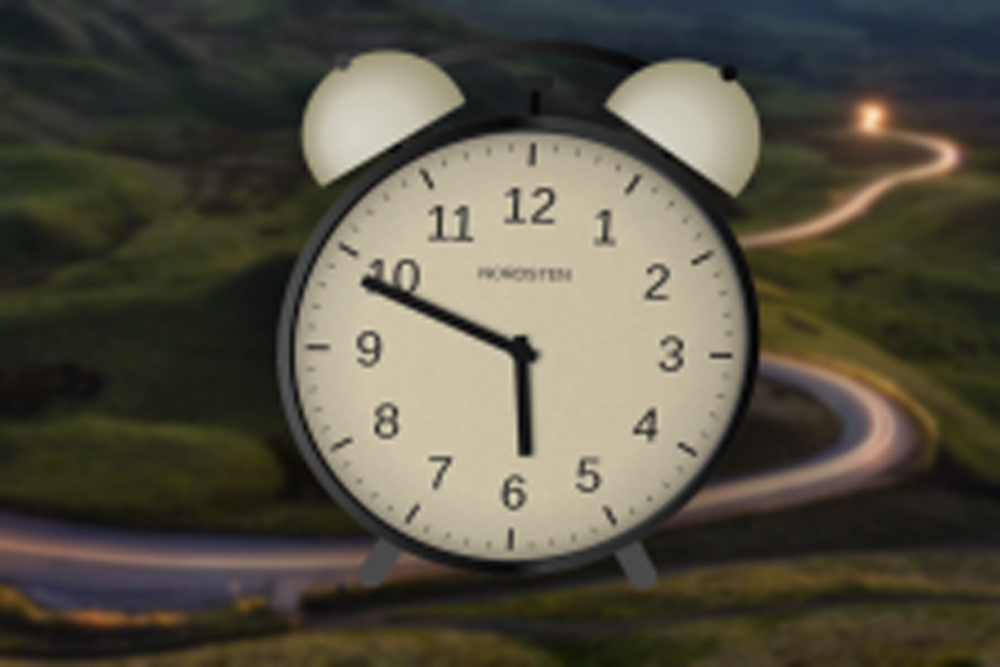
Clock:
h=5 m=49
